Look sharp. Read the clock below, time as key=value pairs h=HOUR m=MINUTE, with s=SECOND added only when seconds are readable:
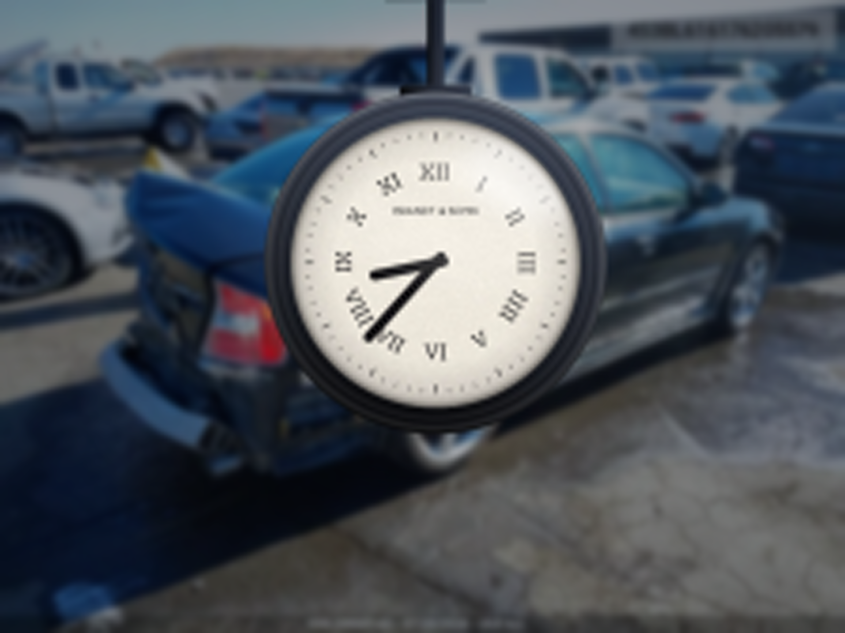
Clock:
h=8 m=37
